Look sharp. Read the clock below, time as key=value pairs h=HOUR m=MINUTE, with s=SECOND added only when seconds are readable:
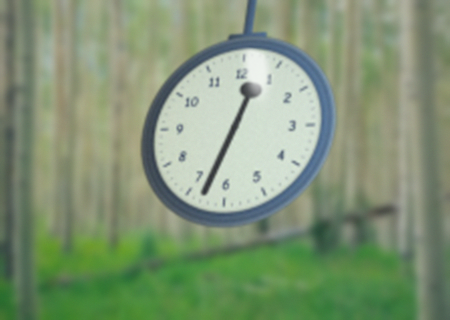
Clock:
h=12 m=33
